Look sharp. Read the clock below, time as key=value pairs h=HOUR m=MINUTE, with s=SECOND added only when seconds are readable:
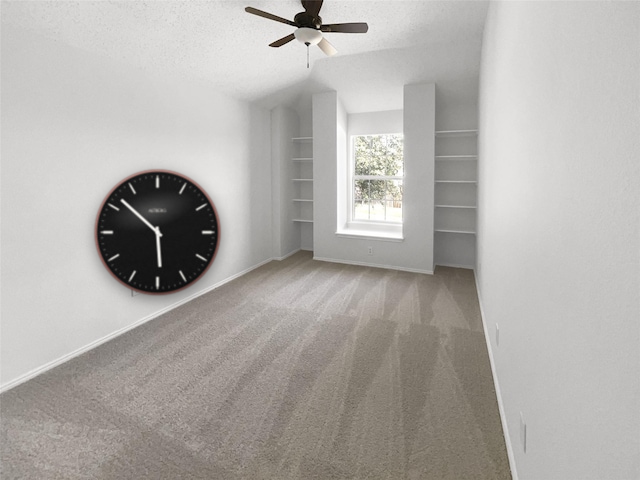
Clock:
h=5 m=52
